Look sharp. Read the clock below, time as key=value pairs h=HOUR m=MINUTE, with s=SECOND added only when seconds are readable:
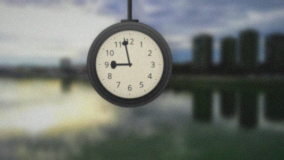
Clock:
h=8 m=58
